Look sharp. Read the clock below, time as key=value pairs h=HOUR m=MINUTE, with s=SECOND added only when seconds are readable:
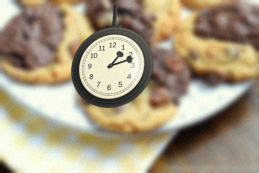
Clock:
h=1 m=12
